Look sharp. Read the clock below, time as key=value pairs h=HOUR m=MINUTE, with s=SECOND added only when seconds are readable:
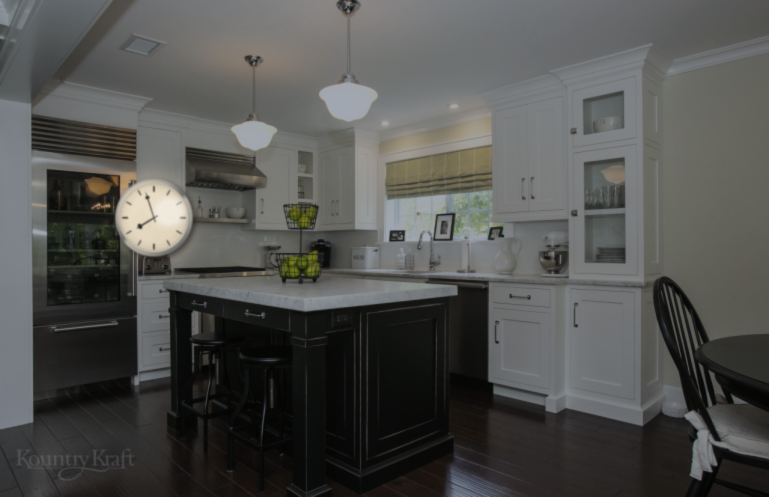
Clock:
h=7 m=57
